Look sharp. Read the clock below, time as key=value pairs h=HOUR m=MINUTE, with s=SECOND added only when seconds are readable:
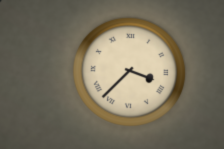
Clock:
h=3 m=37
